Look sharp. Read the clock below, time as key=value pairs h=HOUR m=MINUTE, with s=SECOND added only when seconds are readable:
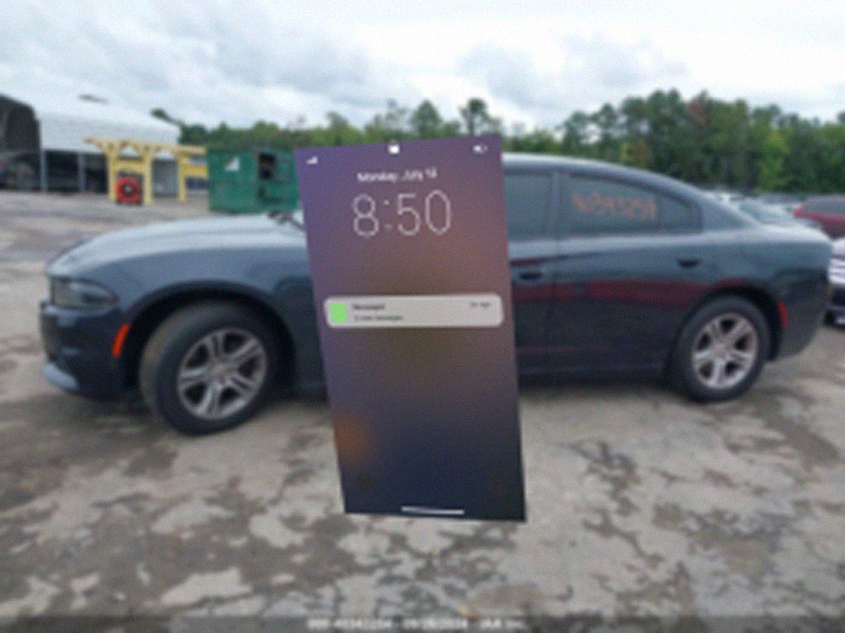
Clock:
h=8 m=50
